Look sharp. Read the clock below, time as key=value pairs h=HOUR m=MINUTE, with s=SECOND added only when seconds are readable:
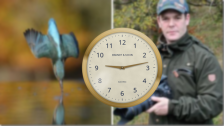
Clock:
h=9 m=13
